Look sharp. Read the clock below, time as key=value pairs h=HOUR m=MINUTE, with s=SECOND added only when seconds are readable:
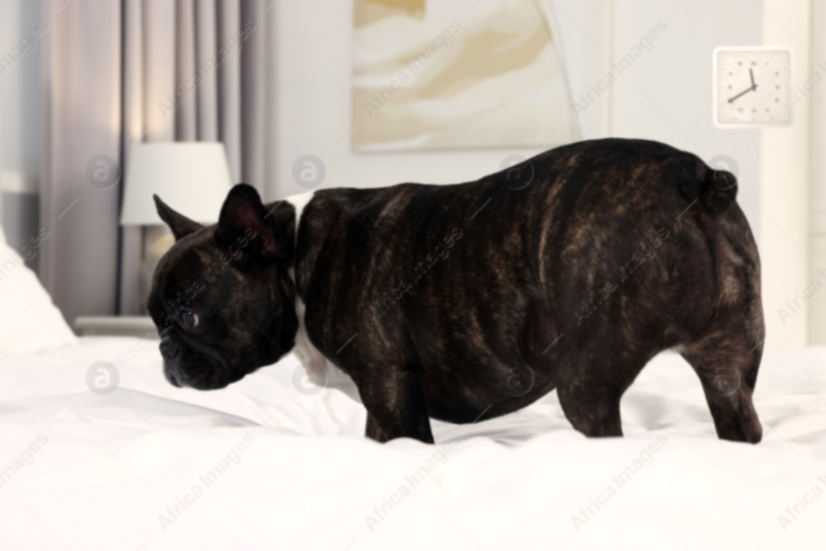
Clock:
h=11 m=40
